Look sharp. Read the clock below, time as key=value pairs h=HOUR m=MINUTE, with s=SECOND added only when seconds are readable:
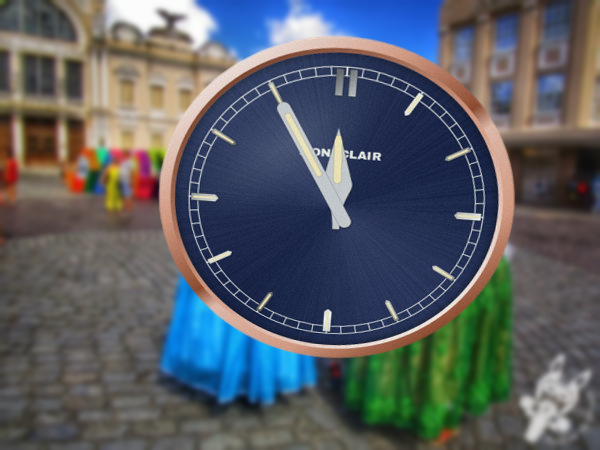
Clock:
h=11 m=55
